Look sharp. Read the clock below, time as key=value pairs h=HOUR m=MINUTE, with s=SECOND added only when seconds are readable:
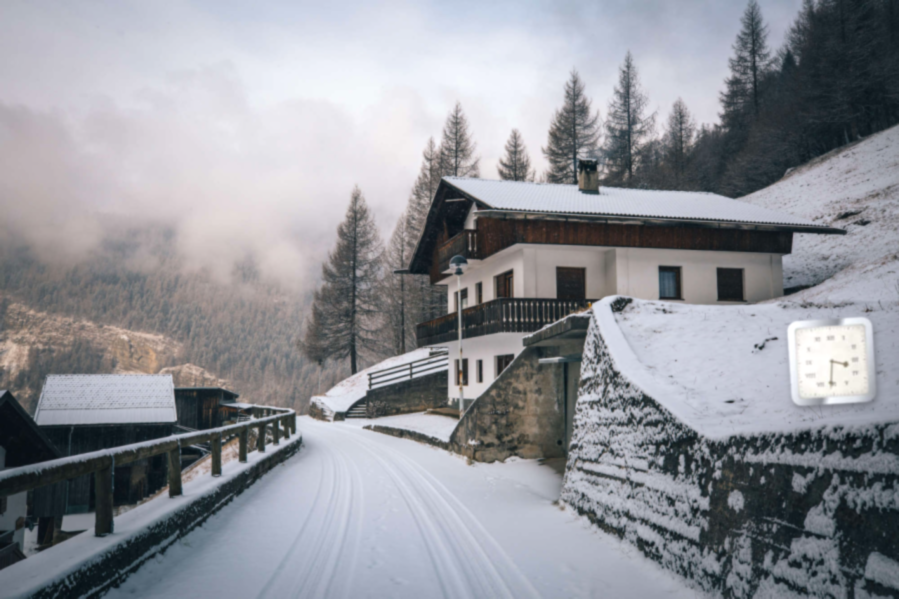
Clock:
h=3 m=31
